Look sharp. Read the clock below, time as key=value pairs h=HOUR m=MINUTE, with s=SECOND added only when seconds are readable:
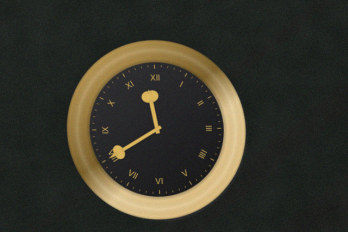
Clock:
h=11 m=40
